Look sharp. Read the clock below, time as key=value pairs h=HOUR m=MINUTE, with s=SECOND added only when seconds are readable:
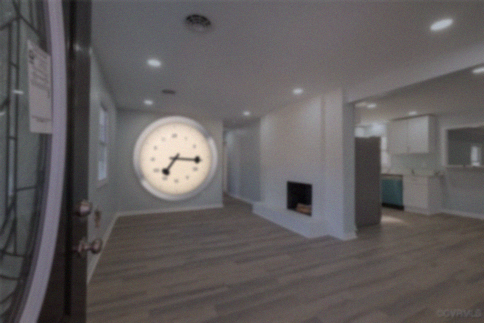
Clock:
h=7 m=16
